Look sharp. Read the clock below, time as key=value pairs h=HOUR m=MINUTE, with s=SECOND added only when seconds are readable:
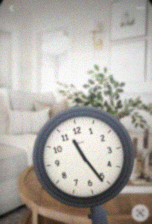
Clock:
h=11 m=26
